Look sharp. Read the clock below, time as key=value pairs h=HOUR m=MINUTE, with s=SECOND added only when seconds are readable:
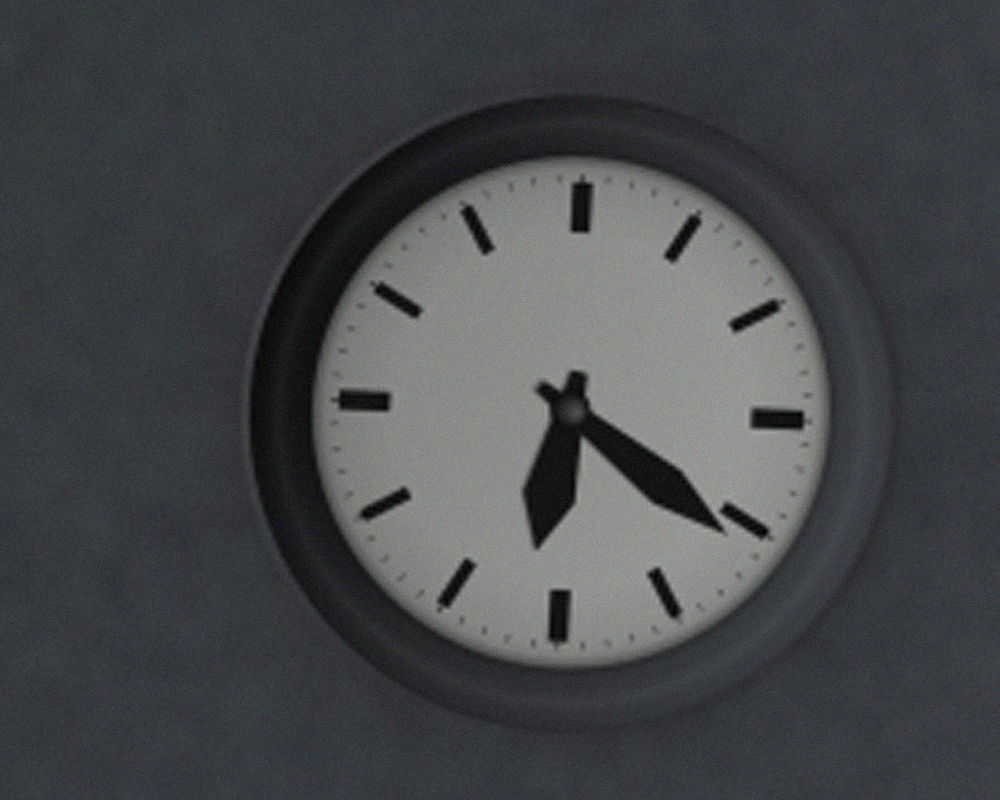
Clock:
h=6 m=21
